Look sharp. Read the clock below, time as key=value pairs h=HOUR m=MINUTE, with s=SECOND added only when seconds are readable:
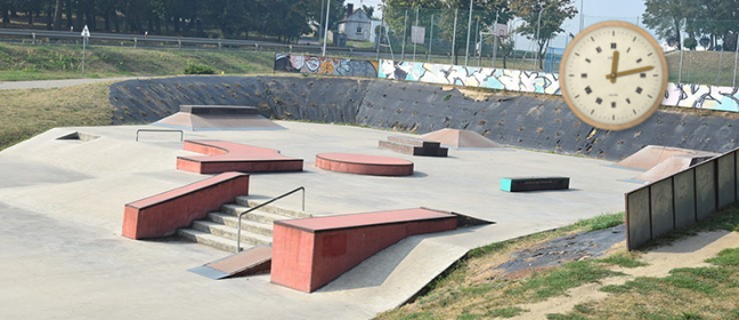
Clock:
h=12 m=13
